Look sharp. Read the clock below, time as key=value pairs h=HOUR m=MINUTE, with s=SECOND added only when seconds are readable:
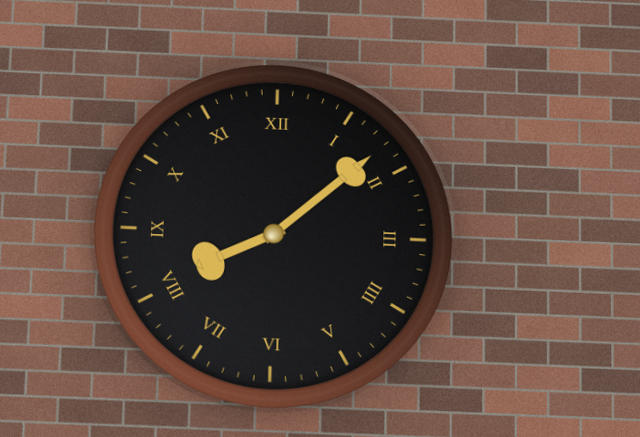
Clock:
h=8 m=8
